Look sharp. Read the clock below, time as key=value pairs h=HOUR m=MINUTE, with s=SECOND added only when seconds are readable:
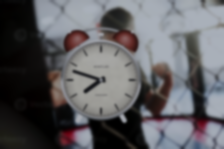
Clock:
h=7 m=48
